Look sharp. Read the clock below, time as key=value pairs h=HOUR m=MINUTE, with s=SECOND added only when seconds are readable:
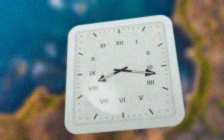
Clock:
h=8 m=17
